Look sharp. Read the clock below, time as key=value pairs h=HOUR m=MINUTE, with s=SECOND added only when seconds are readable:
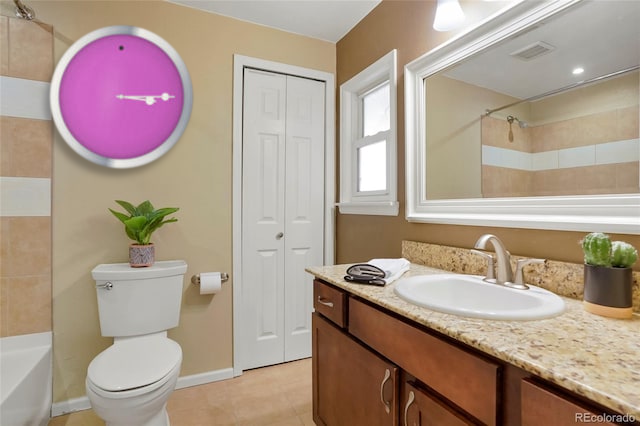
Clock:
h=3 m=15
